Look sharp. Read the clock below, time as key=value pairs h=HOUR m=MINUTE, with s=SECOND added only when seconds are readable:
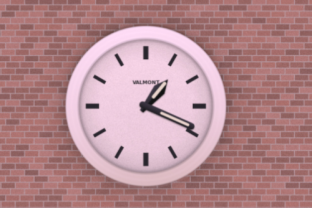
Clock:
h=1 m=19
